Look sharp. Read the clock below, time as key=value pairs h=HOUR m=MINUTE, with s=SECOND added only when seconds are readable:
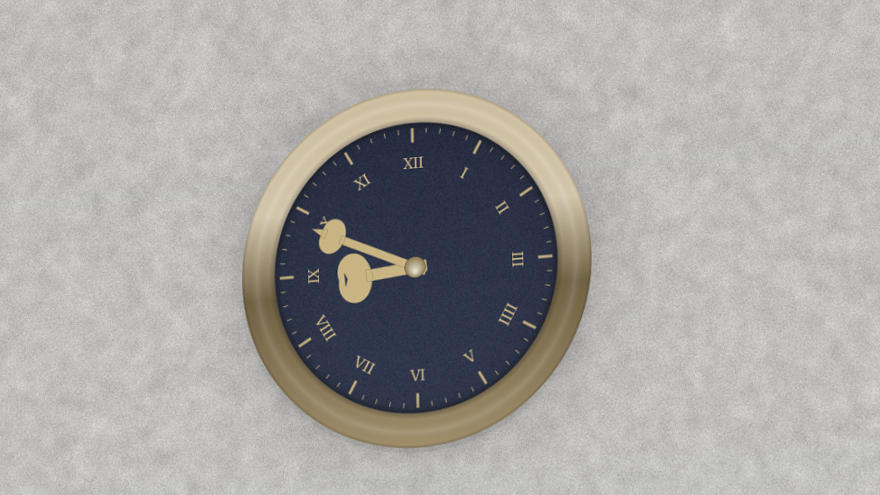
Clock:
h=8 m=49
